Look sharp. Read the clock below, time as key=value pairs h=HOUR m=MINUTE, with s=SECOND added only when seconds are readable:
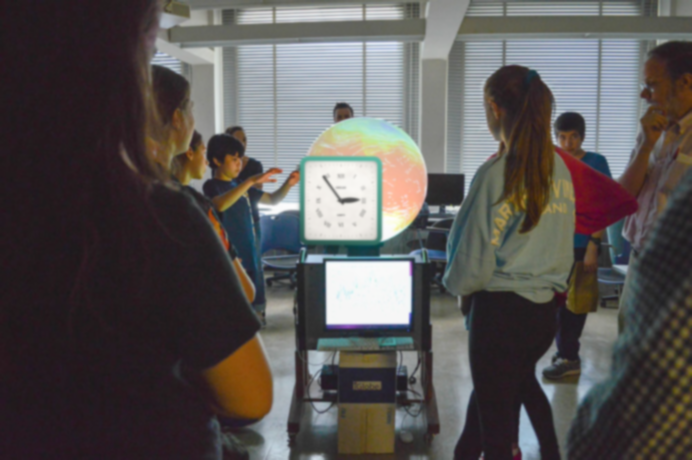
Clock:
h=2 m=54
